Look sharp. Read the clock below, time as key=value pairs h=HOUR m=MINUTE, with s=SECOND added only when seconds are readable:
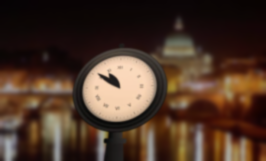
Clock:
h=10 m=51
